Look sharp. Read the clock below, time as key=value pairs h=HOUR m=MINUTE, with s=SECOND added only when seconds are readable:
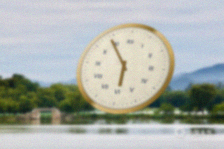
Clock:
h=5 m=54
